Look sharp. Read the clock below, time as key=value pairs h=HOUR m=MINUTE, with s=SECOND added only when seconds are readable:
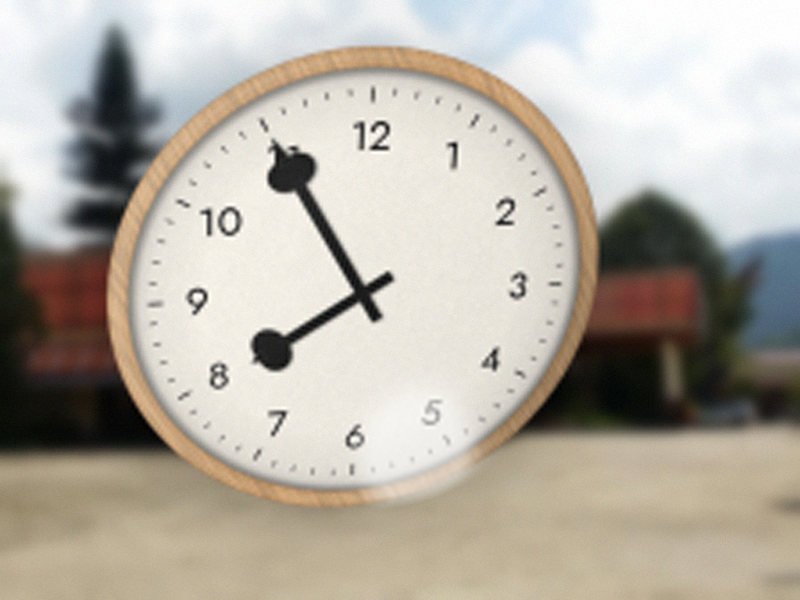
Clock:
h=7 m=55
